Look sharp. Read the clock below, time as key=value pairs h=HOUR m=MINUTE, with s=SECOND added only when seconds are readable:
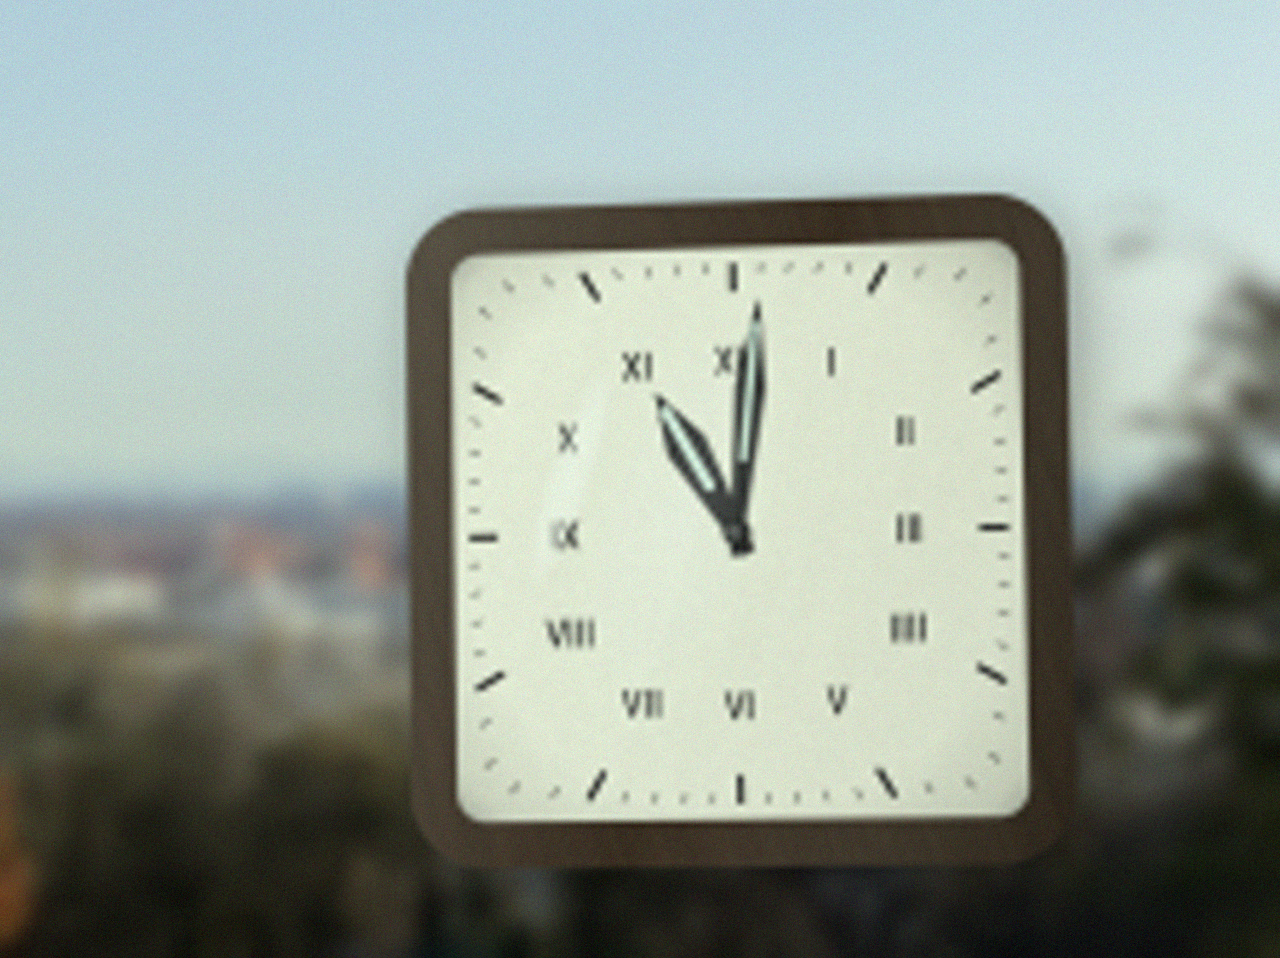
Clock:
h=11 m=1
